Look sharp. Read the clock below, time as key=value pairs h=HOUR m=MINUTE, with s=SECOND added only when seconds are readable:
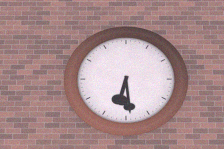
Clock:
h=6 m=29
